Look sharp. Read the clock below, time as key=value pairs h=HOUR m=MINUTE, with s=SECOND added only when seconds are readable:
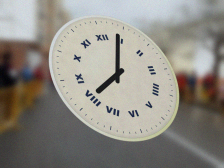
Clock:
h=8 m=4
